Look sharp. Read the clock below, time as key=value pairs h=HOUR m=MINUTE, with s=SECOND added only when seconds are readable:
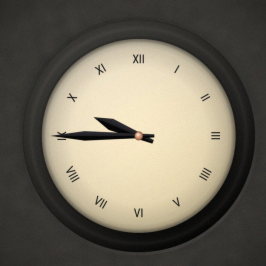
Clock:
h=9 m=45
